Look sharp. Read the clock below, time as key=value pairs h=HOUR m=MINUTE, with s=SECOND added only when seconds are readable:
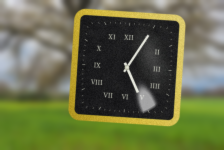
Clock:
h=5 m=5
